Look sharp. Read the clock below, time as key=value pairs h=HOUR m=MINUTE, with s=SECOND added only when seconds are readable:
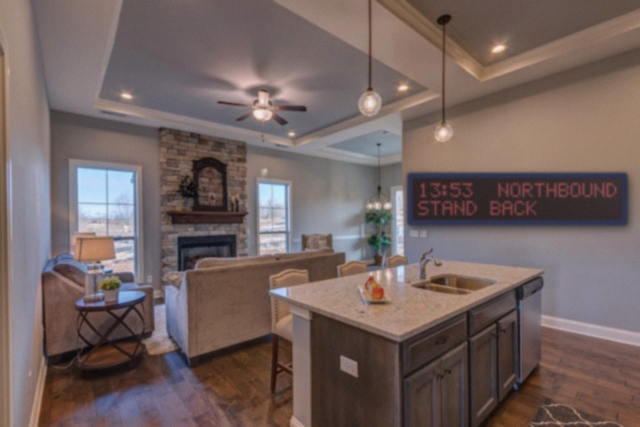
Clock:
h=13 m=53
